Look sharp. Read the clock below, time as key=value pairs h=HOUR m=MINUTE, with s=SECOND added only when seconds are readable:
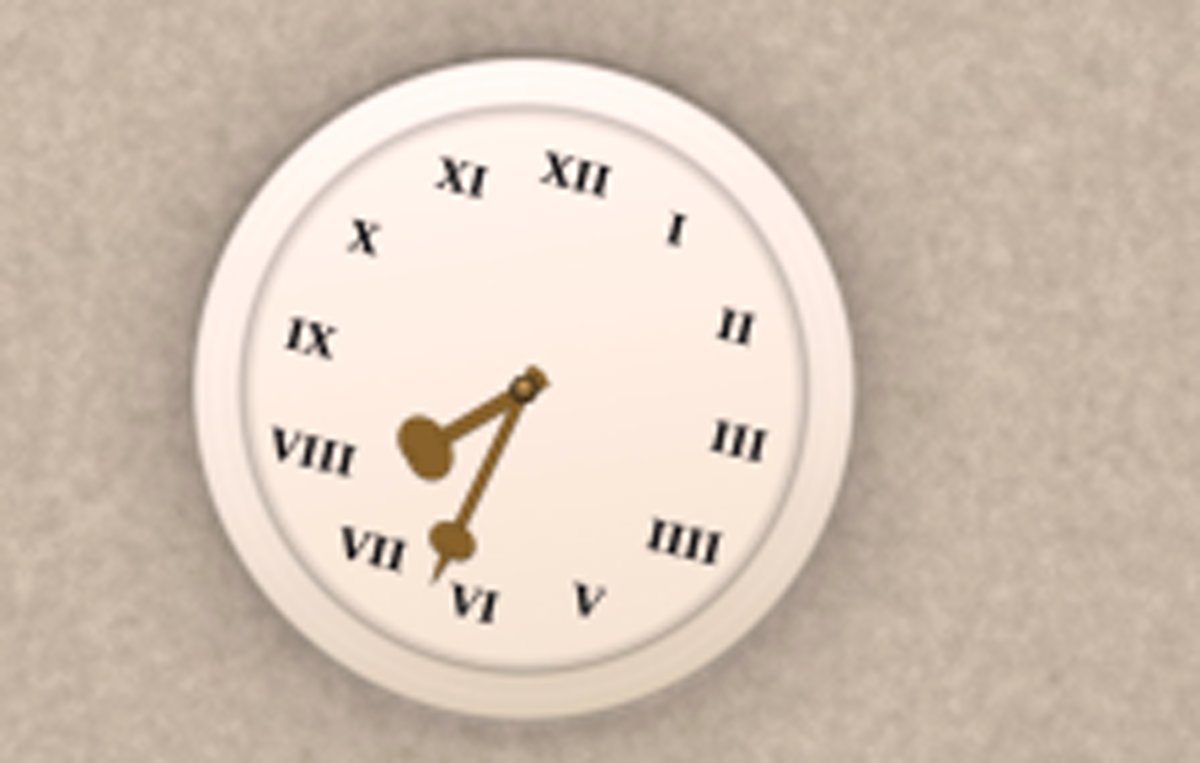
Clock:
h=7 m=32
